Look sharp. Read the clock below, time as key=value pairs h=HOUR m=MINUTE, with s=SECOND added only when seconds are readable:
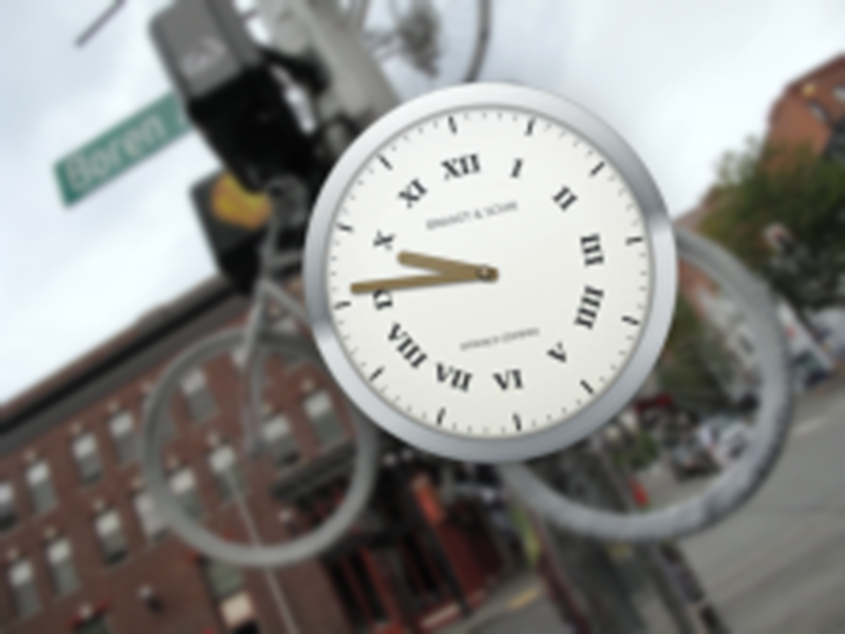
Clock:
h=9 m=46
